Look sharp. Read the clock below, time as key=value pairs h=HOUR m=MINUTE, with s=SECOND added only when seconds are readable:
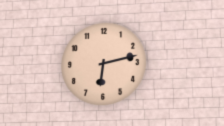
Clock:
h=6 m=13
